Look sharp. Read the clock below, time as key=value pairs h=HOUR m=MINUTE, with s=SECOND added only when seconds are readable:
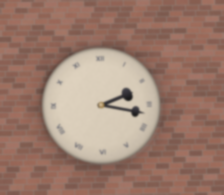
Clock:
h=2 m=17
